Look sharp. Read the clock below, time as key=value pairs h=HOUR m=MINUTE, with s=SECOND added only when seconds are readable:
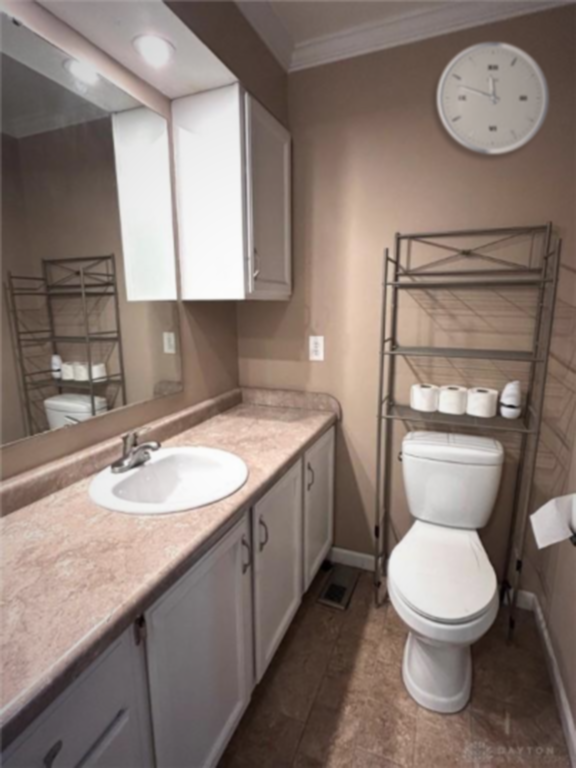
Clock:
h=11 m=48
